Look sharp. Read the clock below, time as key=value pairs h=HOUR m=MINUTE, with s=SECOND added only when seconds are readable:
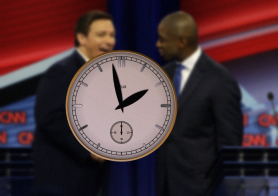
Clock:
h=1 m=58
